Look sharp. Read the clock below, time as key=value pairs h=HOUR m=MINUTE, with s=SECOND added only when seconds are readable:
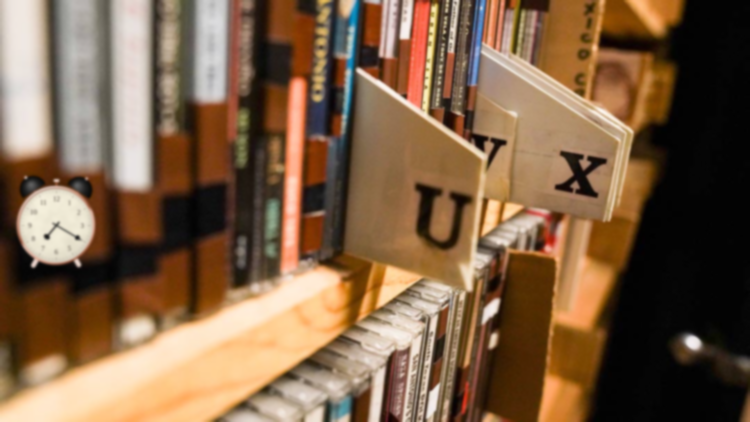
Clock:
h=7 m=20
